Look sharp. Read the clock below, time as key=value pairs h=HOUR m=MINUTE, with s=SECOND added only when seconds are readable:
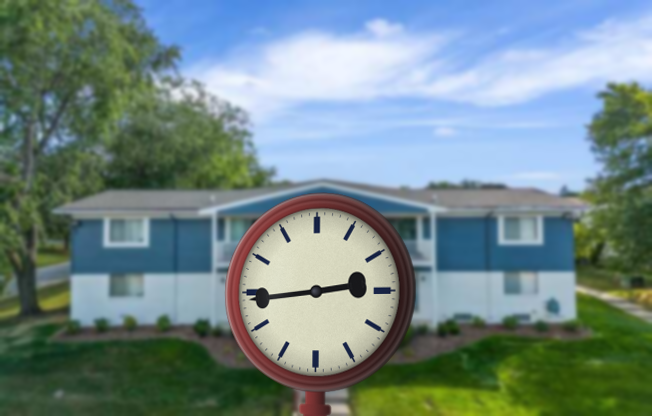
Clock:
h=2 m=44
